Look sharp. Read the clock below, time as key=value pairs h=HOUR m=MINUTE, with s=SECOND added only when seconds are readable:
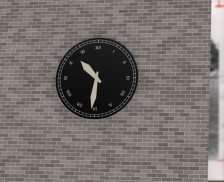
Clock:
h=10 m=31
